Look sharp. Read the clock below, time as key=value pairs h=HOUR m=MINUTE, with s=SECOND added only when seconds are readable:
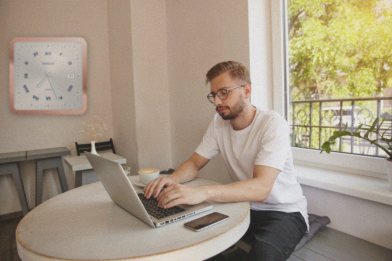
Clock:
h=7 m=26
